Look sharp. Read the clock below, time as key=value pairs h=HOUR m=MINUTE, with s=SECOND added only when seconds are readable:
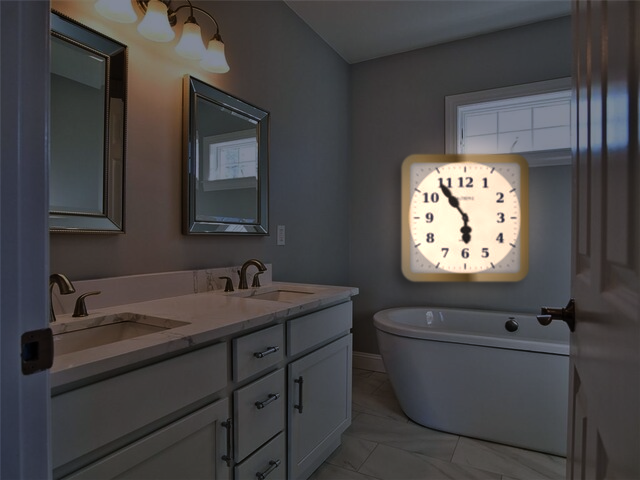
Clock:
h=5 m=54
